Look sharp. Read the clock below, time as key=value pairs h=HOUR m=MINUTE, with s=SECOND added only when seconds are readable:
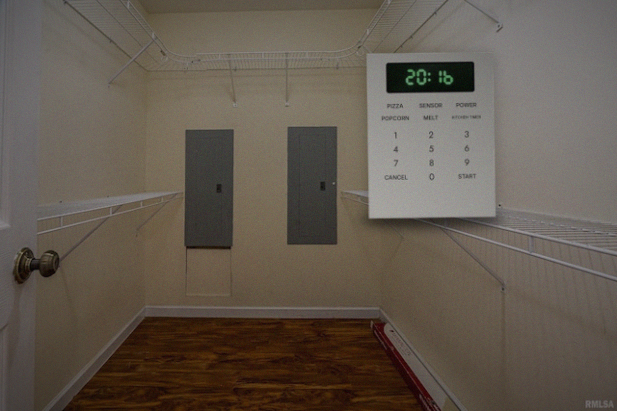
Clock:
h=20 m=16
